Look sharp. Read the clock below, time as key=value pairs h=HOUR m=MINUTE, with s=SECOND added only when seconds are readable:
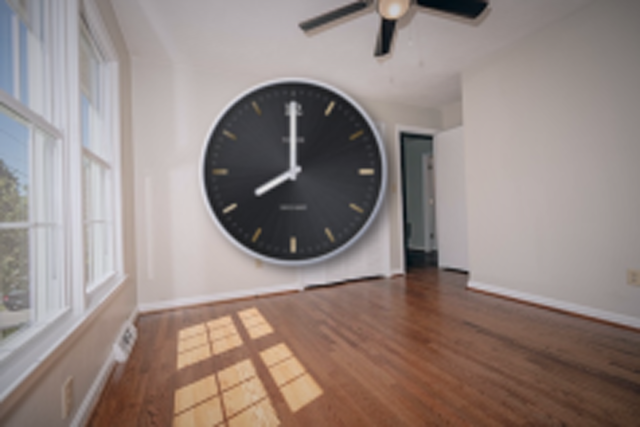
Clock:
h=8 m=0
